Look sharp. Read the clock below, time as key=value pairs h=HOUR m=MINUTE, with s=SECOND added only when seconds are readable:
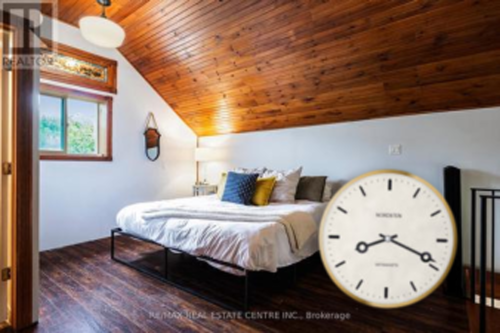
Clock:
h=8 m=19
